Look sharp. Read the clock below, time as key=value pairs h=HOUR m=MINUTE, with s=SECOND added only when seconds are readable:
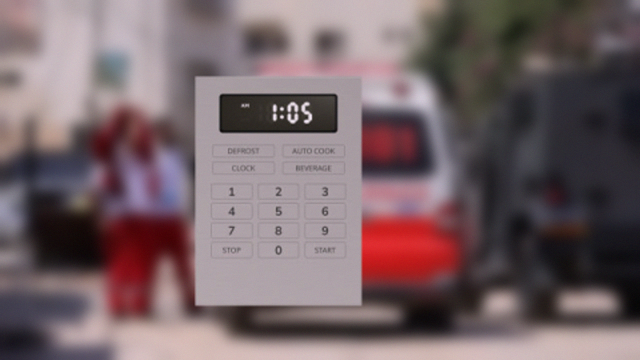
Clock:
h=1 m=5
